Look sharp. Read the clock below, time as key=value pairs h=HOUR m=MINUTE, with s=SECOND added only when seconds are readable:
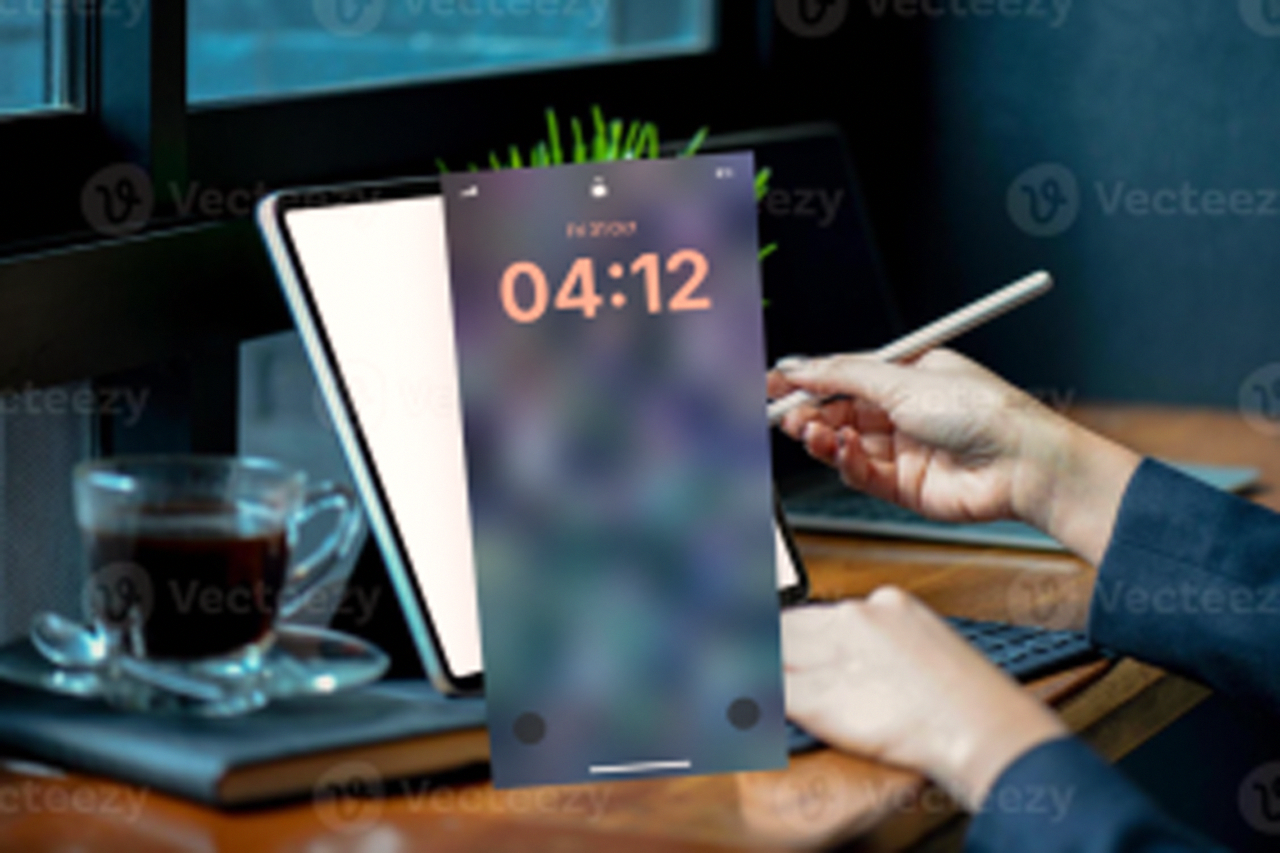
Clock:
h=4 m=12
